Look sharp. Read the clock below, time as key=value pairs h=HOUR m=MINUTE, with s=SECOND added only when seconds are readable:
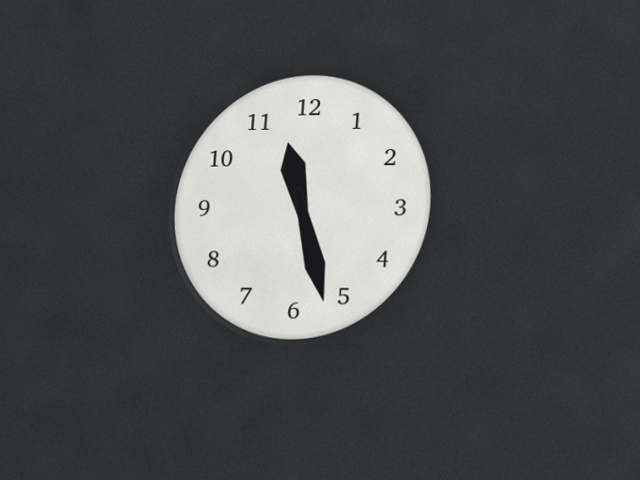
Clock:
h=11 m=27
